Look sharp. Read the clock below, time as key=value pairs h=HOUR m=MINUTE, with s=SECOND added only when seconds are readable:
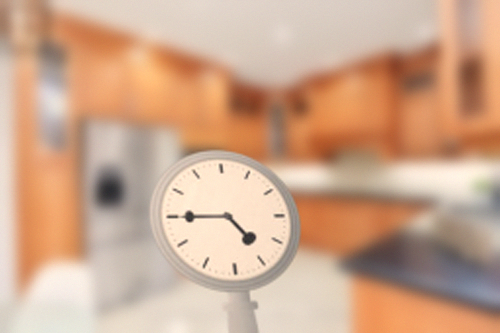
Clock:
h=4 m=45
